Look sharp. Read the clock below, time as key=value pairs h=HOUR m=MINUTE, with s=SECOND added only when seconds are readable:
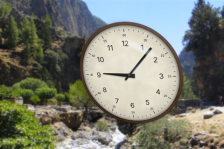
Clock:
h=9 m=7
